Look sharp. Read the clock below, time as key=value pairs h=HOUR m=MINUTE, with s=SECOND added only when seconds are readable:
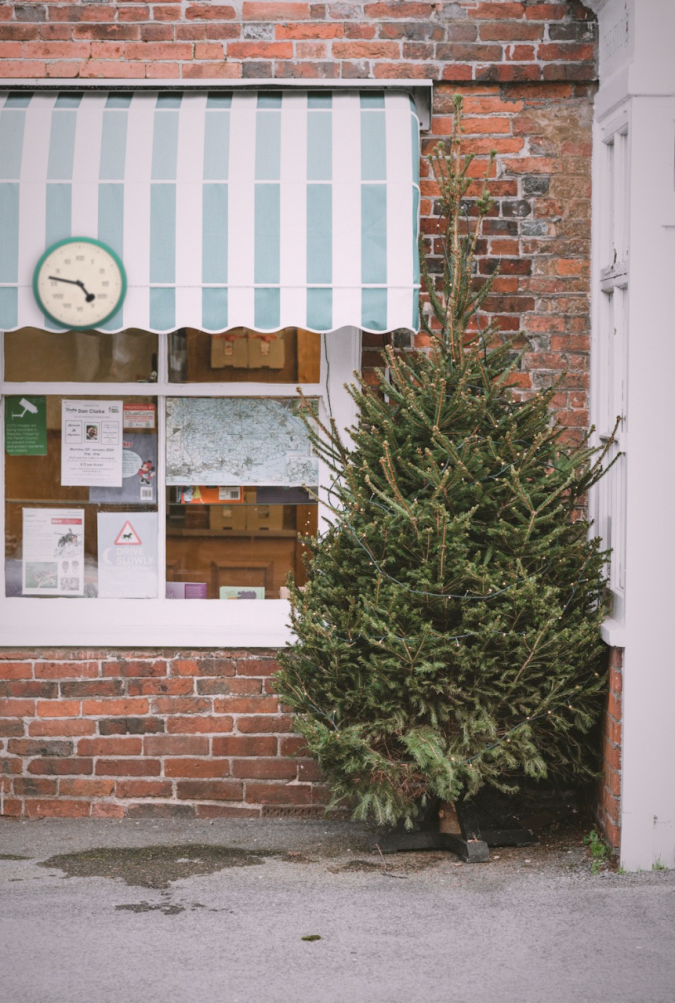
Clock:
h=4 m=47
